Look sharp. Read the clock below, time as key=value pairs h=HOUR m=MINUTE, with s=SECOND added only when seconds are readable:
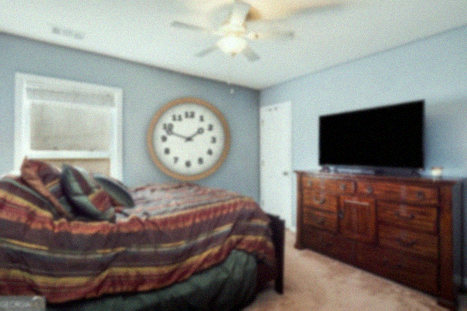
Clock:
h=1 m=48
